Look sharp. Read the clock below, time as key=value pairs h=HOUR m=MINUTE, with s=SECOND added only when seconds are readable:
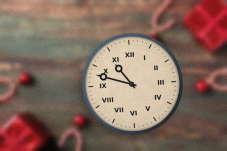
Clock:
h=10 m=48
